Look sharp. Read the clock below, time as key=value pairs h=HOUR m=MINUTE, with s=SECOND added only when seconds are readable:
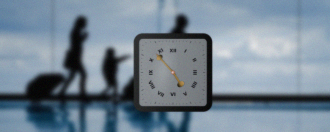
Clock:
h=4 m=53
